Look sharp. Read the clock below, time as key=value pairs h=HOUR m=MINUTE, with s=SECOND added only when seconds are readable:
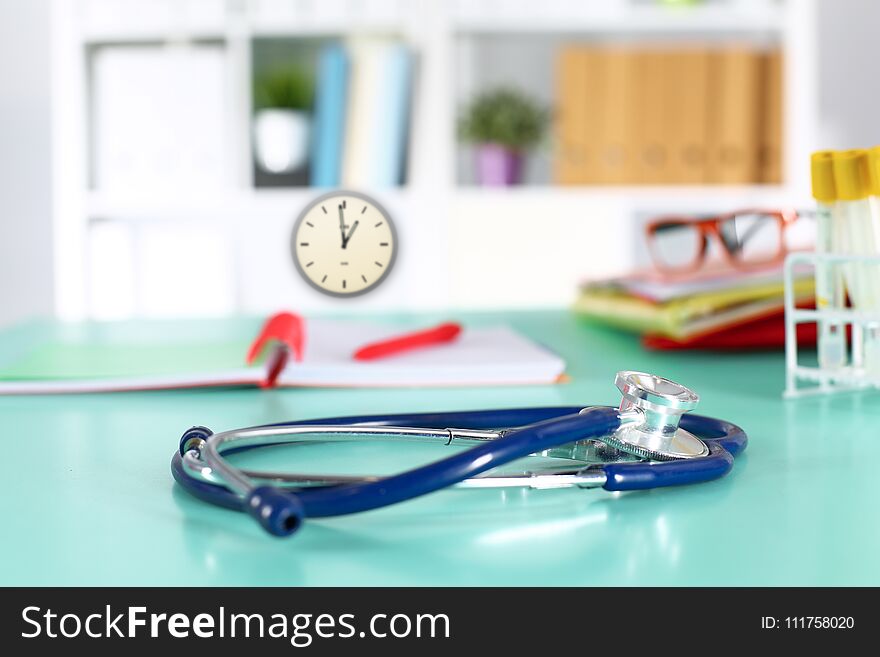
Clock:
h=12 m=59
